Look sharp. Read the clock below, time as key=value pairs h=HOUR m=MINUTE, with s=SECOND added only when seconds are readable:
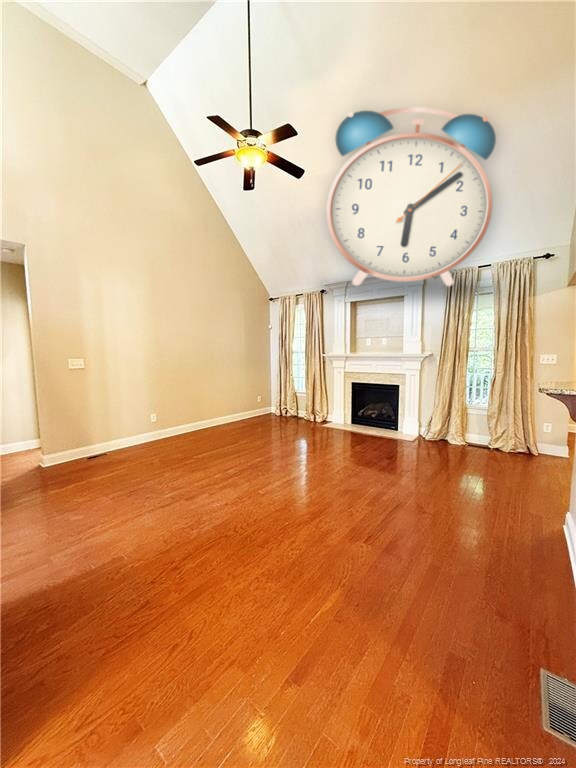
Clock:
h=6 m=8 s=7
